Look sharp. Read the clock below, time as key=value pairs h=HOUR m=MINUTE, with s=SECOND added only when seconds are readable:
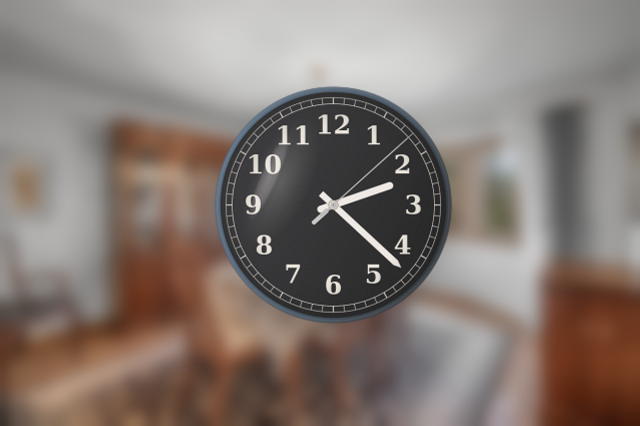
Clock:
h=2 m=22 s=8
